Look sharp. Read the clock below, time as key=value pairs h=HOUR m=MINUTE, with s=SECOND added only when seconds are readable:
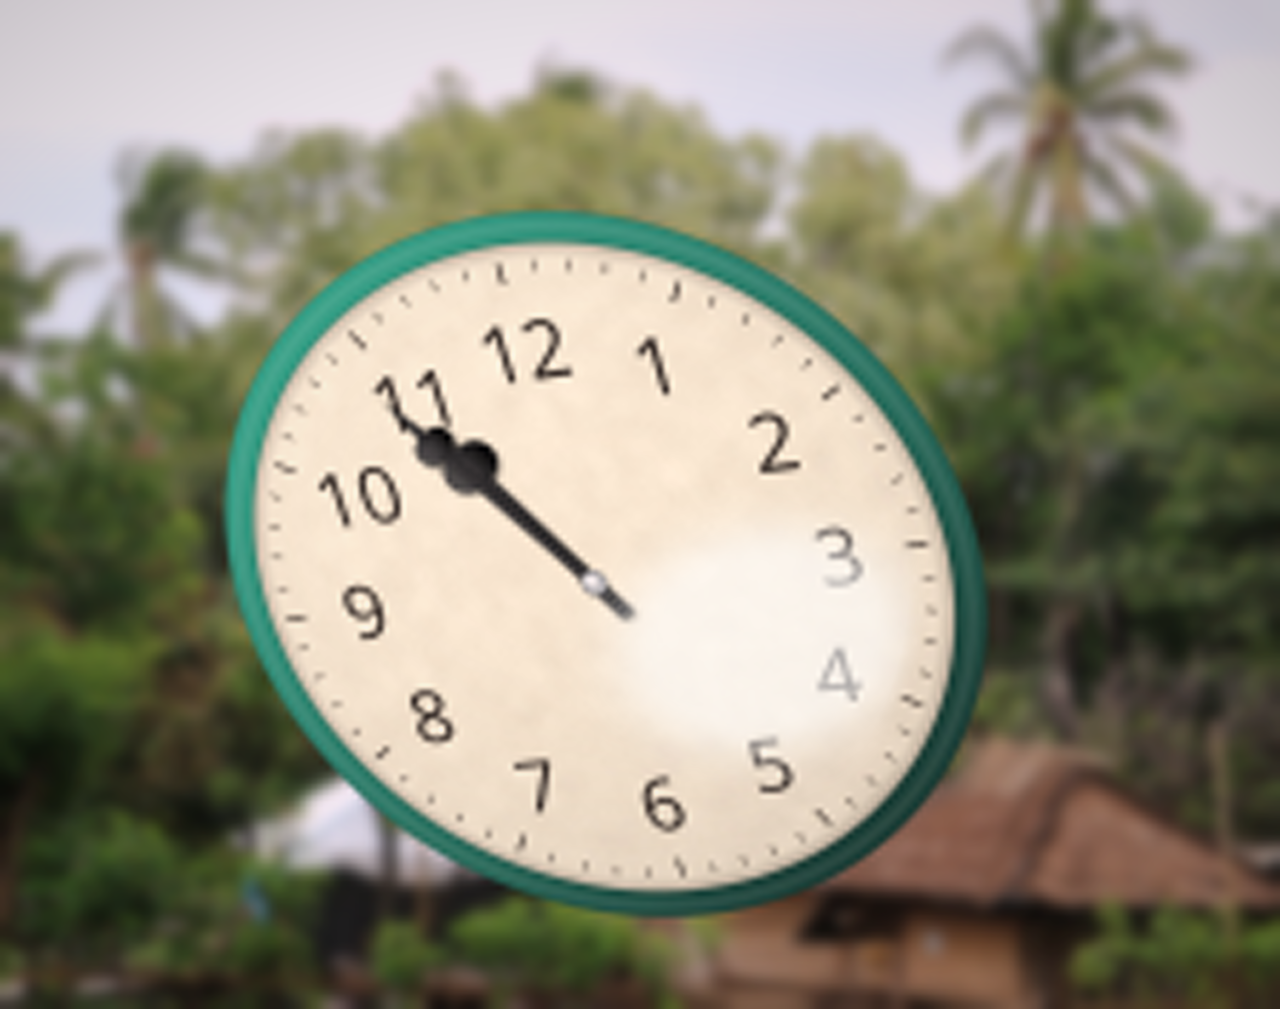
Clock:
h=10 m=54
